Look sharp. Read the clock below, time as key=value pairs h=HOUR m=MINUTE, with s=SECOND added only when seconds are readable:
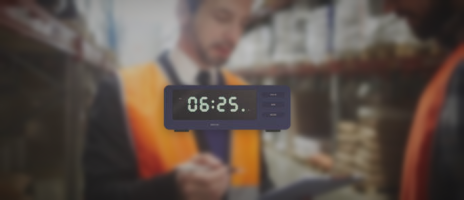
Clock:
h=6 m=25
